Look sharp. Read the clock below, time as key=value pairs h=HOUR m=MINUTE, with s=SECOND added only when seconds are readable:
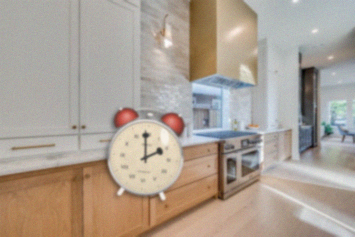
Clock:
h=1 m=59
